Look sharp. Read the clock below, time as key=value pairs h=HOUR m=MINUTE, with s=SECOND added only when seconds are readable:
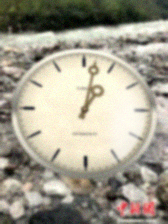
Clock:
h=1 m=2
